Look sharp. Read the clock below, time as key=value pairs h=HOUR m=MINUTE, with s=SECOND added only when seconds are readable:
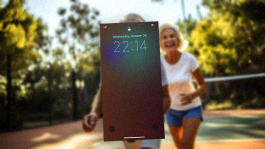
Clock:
h=22 m=14
